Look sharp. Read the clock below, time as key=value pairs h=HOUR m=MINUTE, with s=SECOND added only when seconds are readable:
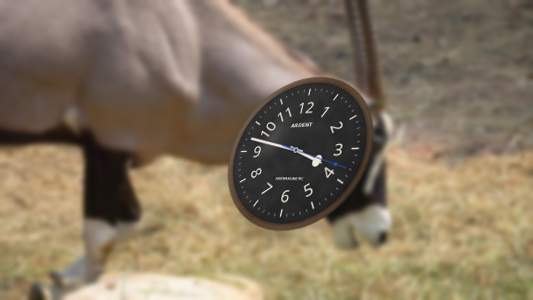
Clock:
h=3 m=47 s=18
